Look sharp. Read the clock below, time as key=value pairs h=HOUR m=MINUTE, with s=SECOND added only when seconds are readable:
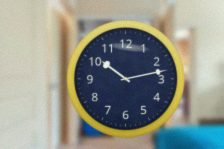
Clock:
h=10 m=13
